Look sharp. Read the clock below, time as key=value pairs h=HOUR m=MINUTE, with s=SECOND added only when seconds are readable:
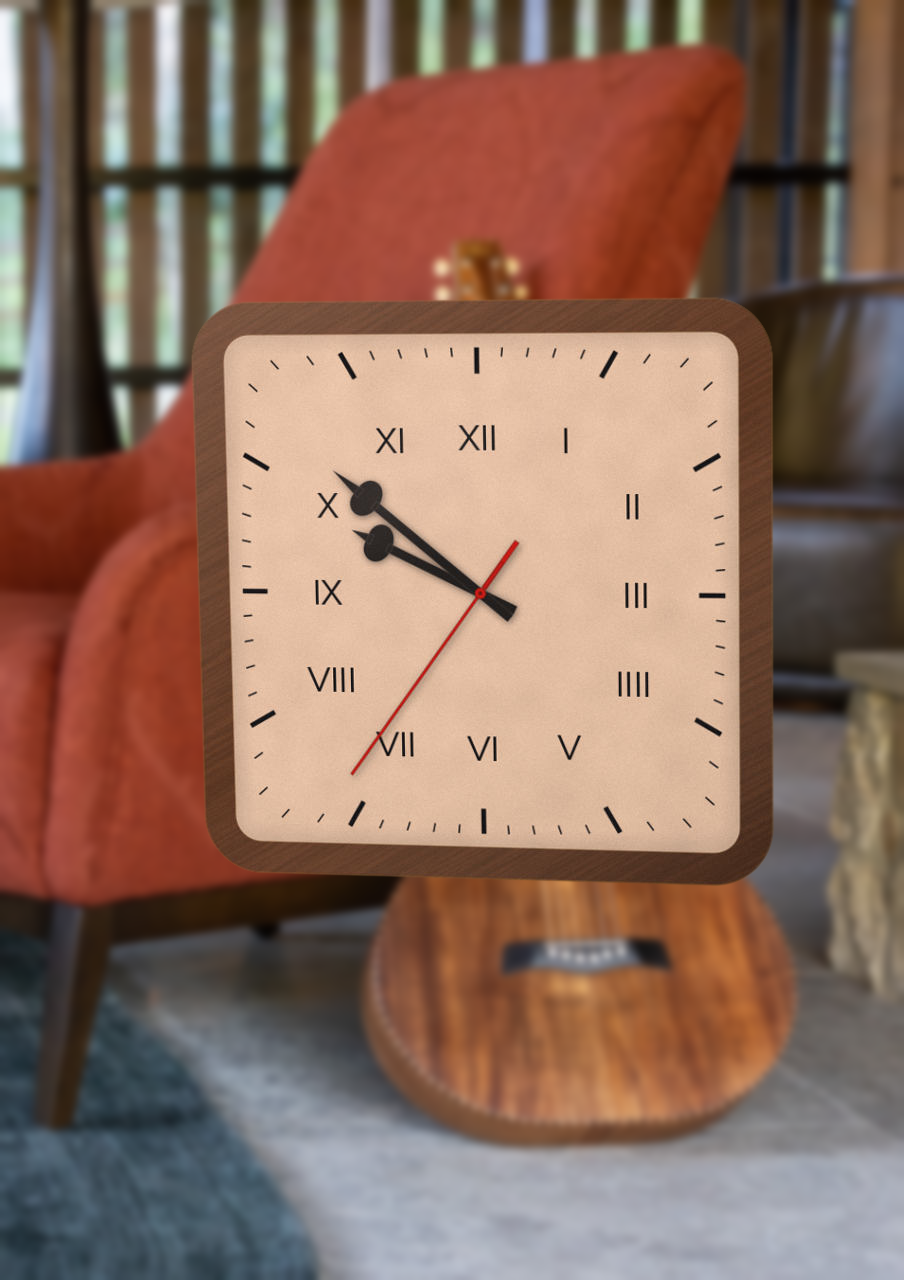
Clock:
h=9 m=51 s=36
